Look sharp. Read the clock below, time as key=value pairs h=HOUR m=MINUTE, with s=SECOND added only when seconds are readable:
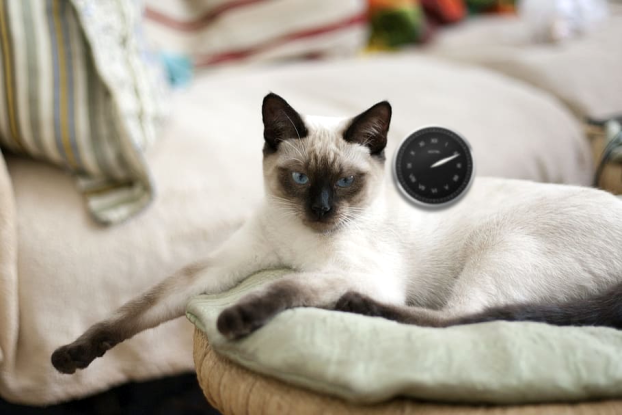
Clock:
h=2 m=11
